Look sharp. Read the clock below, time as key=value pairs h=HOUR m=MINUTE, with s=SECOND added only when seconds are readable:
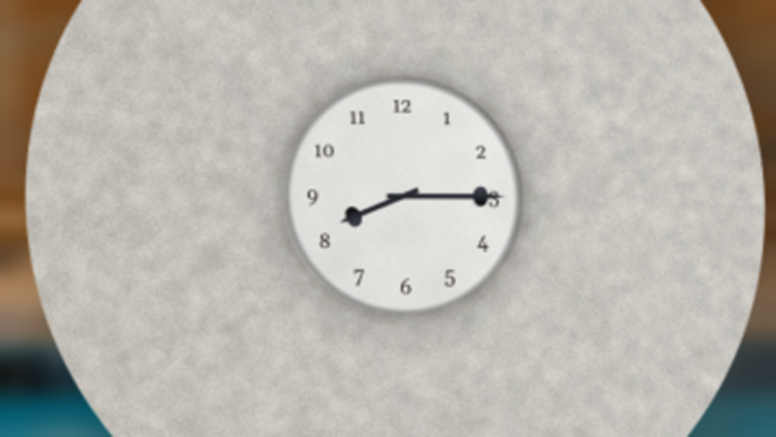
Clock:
h=8 m=15
